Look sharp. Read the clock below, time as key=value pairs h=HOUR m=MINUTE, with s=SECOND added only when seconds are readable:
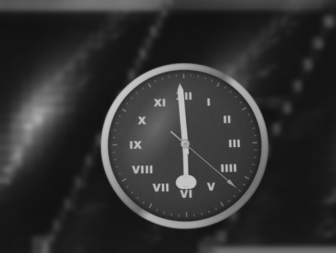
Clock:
h=5 m=59 s=22
